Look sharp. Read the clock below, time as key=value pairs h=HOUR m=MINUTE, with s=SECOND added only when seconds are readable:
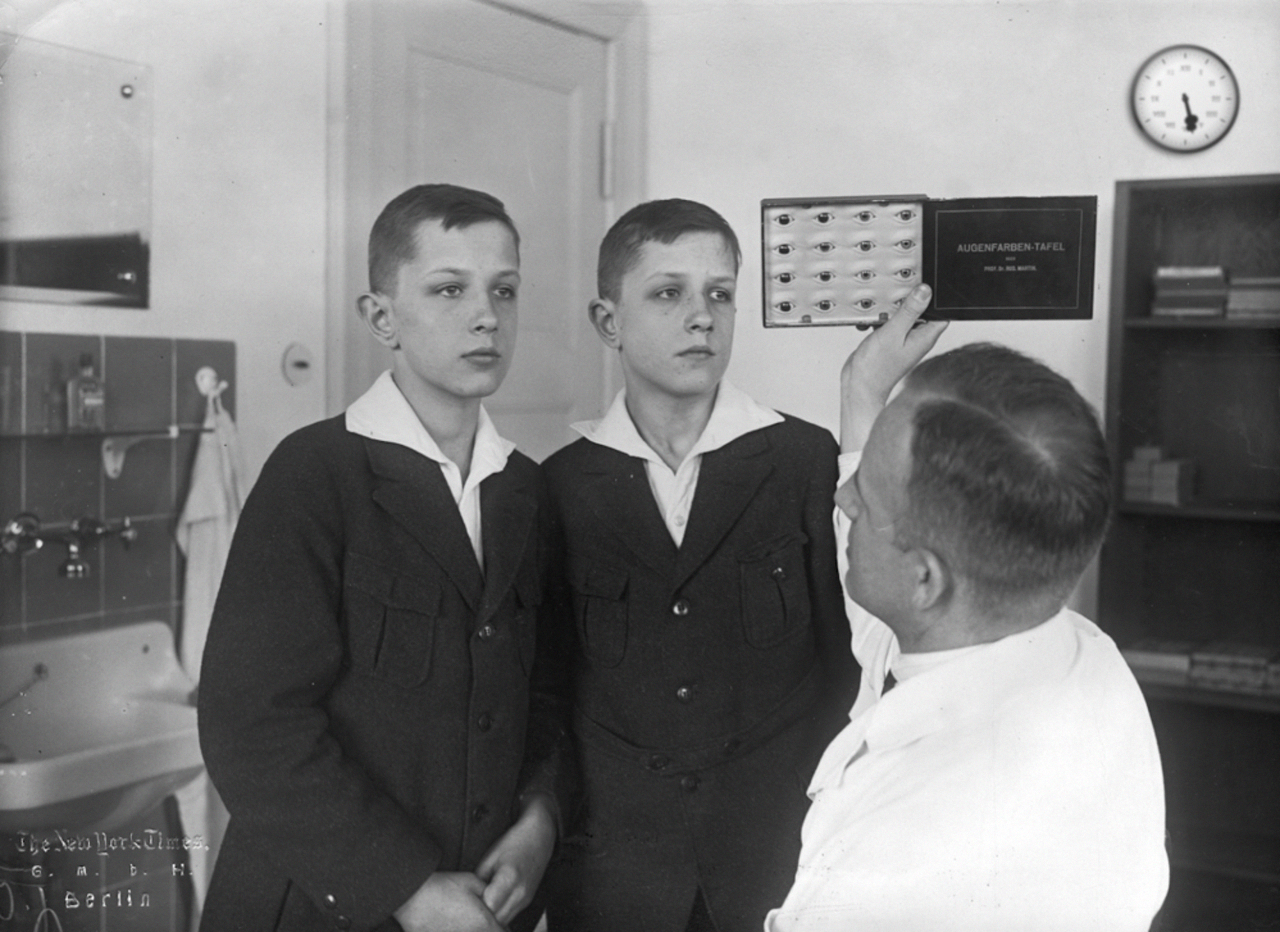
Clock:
h=5 m=28
